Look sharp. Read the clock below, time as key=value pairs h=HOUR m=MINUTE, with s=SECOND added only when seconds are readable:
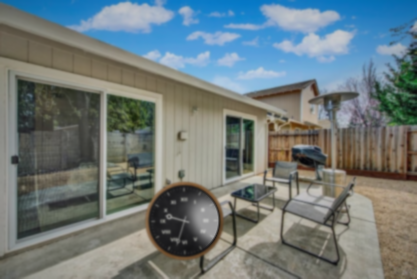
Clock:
h=9 m=33
